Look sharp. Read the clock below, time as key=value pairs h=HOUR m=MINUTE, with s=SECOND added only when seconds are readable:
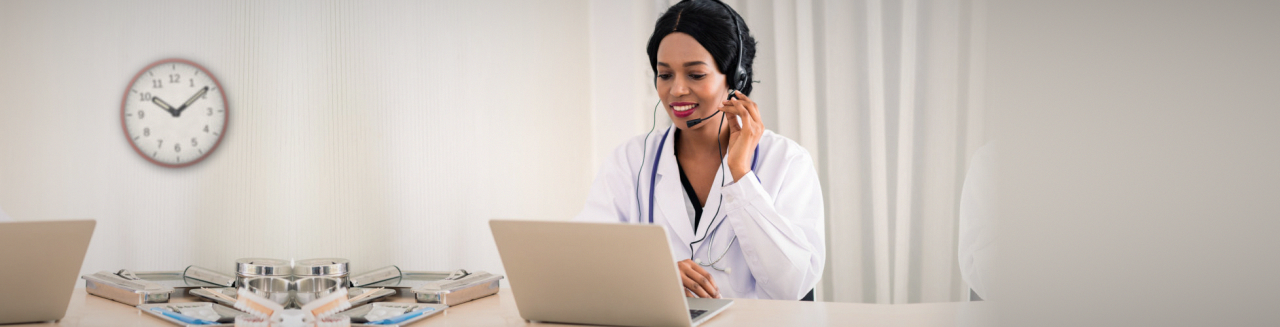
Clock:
h=10 m=9
